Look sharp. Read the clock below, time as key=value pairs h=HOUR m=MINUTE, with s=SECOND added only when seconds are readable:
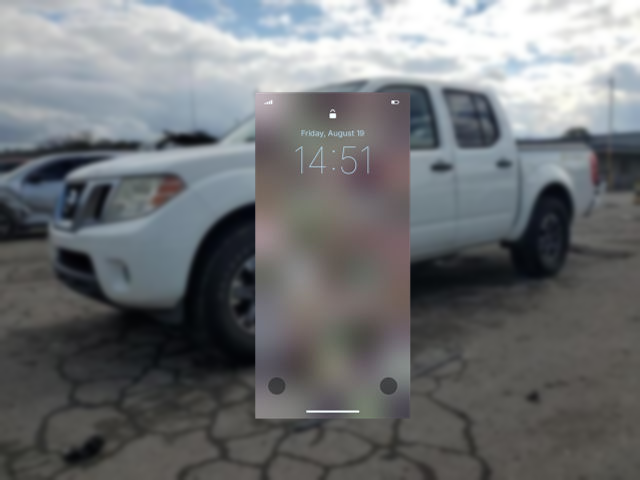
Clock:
h=14 m=51
